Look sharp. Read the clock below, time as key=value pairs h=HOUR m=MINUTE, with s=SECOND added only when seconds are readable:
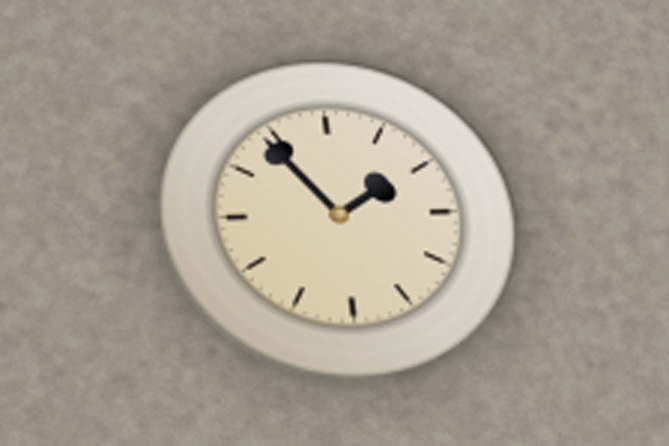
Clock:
h=1 m=54
